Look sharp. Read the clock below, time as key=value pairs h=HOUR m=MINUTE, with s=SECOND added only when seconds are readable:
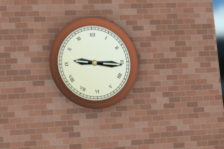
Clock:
h=9 m=16
